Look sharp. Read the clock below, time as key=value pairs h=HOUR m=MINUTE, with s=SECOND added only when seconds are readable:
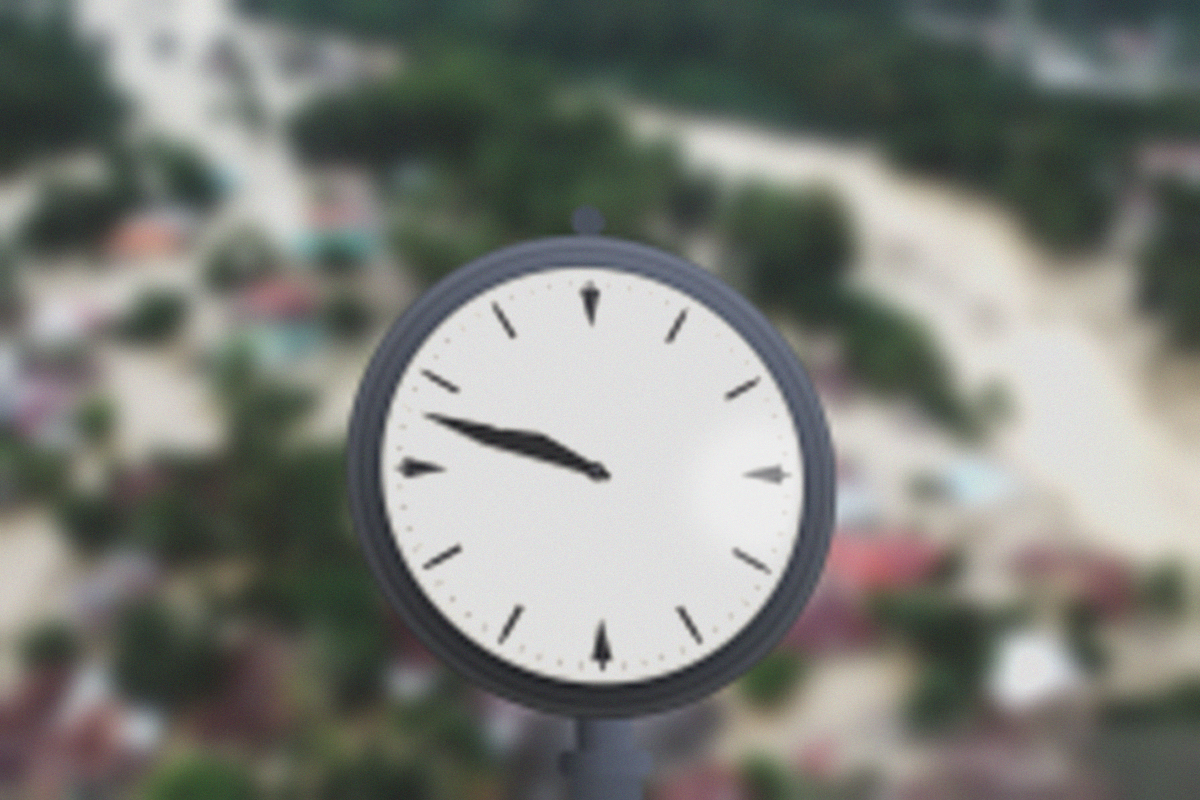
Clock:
h=9 m=48
